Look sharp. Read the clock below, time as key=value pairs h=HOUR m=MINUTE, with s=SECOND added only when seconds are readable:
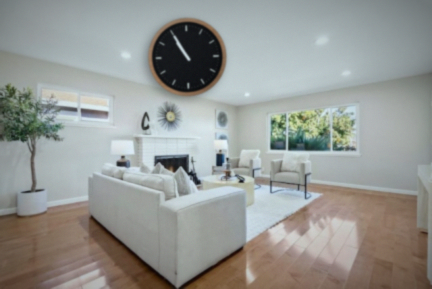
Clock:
h=10 m=55
